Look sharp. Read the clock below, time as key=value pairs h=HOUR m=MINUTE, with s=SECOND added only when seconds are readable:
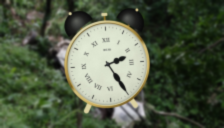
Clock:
h=2 m=25
